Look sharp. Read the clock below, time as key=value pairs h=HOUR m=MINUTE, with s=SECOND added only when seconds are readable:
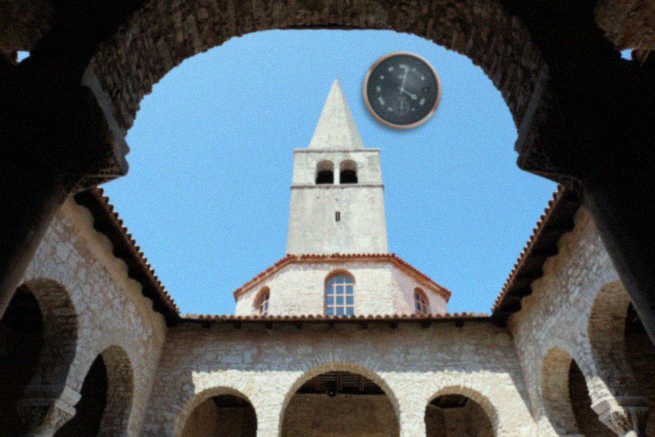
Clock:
h=4 m=2
